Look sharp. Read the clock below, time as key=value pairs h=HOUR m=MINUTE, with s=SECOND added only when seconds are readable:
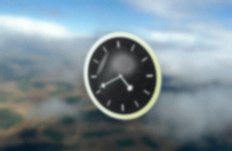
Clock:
h=4 m=41
